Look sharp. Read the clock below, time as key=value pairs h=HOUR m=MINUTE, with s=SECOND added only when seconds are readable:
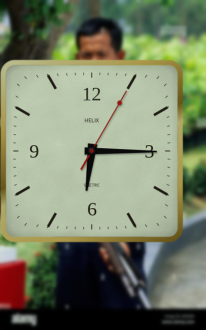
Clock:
h=6 m=15 s=5
